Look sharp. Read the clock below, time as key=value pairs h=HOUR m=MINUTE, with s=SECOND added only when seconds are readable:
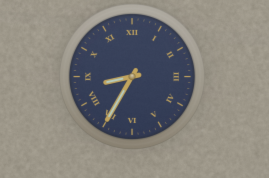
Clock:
h=8 m=35
